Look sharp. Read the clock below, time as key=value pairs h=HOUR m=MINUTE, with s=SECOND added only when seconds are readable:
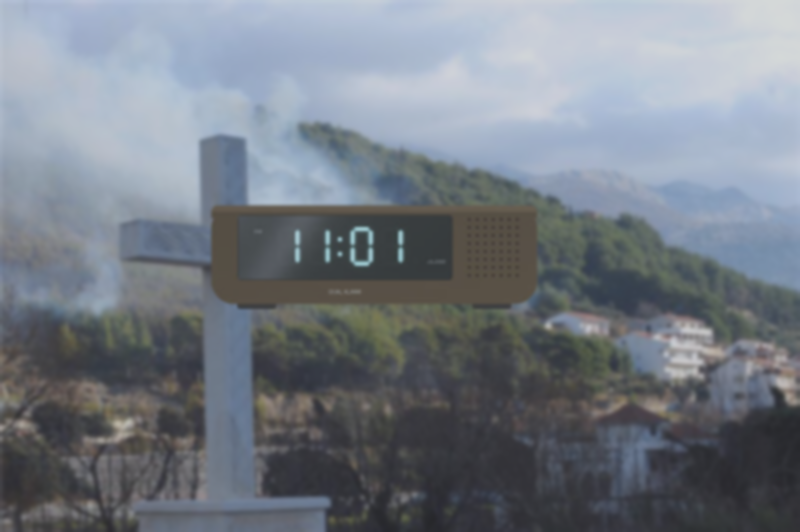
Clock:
h=11 m=1
